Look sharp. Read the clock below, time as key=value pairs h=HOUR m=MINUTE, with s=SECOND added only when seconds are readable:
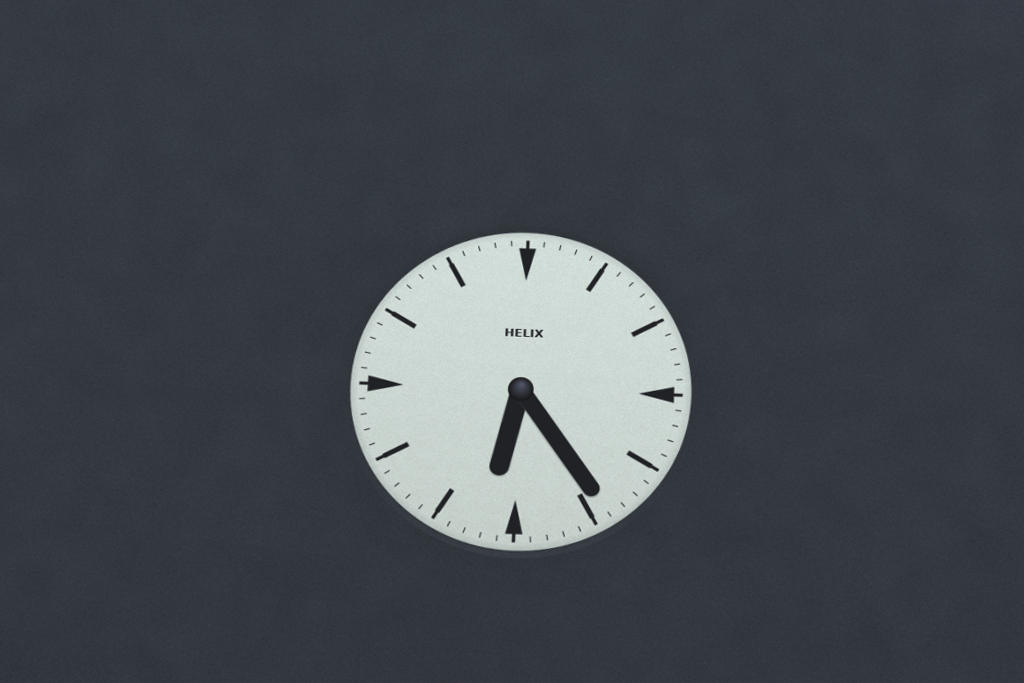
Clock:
h=6 m=24
